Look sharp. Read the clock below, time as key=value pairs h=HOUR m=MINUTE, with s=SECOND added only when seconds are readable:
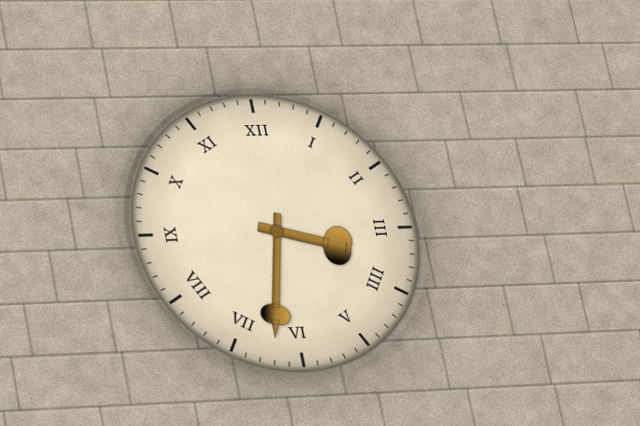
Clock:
h=3 m=32
